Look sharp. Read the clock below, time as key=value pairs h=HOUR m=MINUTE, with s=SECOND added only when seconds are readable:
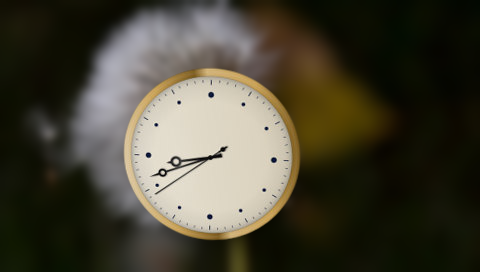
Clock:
h=8 m=41 s=39
